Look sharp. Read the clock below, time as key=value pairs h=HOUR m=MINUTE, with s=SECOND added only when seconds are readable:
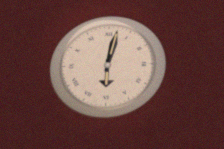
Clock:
h=6 m=2
